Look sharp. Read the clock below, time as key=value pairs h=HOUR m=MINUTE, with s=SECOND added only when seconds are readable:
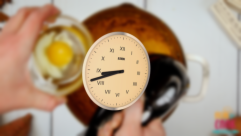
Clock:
h=8 m=42
